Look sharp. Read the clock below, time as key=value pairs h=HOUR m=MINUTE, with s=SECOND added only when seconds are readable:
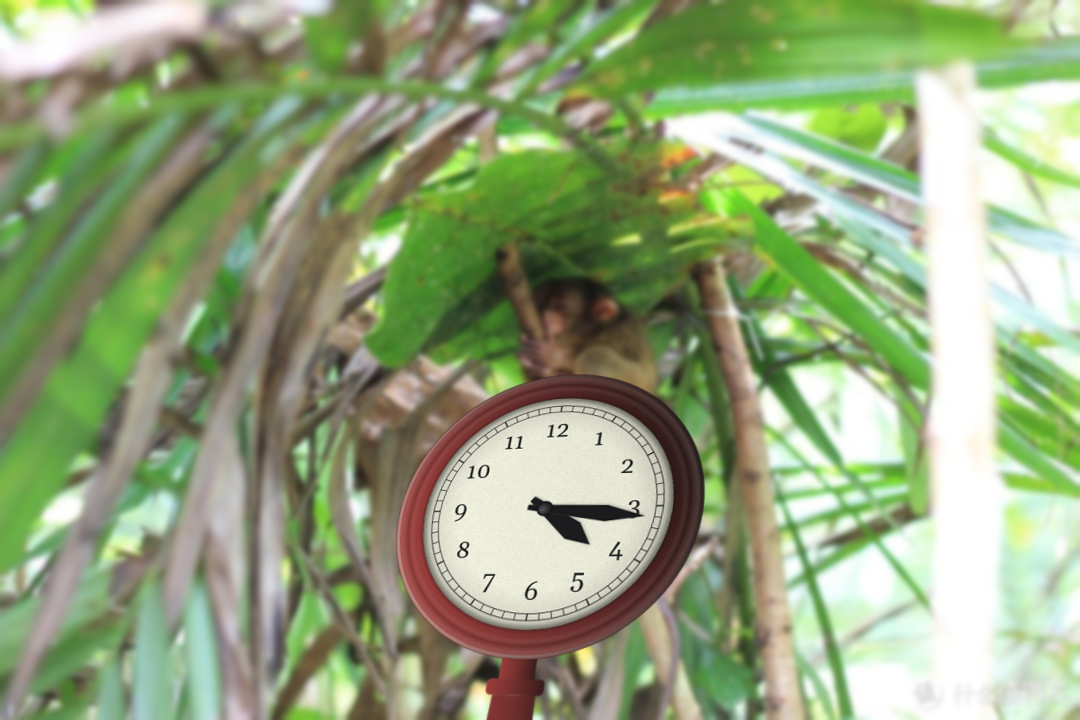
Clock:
h=4 m=16
